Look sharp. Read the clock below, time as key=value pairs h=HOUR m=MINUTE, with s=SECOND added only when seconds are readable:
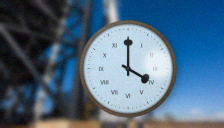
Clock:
h=4 m=0
